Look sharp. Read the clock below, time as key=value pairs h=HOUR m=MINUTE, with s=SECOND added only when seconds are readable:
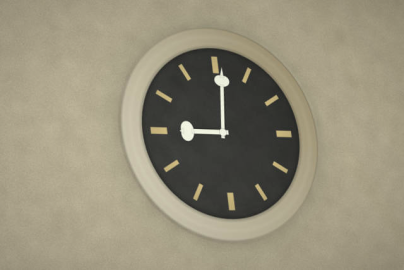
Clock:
h=9 m=1
